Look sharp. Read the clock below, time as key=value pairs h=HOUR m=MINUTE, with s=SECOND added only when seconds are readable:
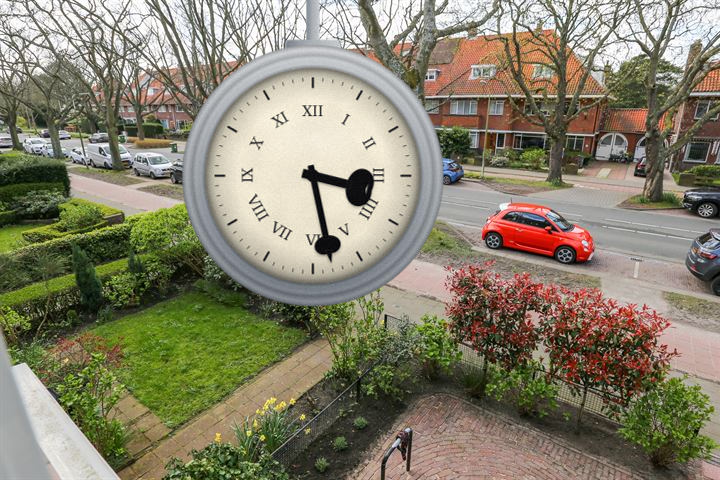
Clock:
h=3 m=28
